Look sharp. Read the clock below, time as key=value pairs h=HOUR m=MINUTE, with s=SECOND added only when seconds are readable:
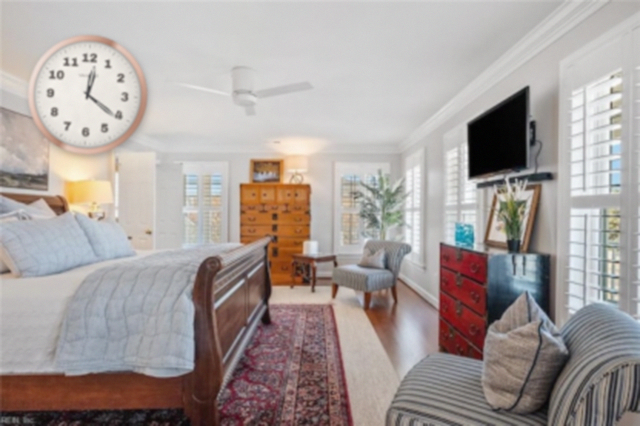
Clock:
h=12 m=21
